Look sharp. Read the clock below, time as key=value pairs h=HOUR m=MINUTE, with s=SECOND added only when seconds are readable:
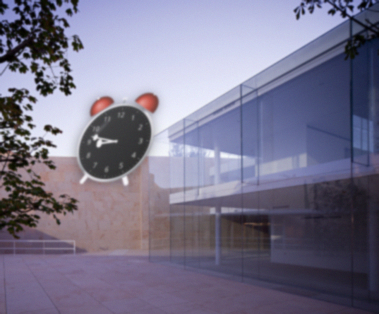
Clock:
h=8 m=47
